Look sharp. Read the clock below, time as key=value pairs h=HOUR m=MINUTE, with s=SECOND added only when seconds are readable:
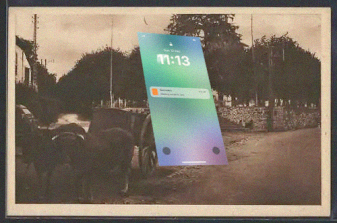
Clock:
h=11 m=13
